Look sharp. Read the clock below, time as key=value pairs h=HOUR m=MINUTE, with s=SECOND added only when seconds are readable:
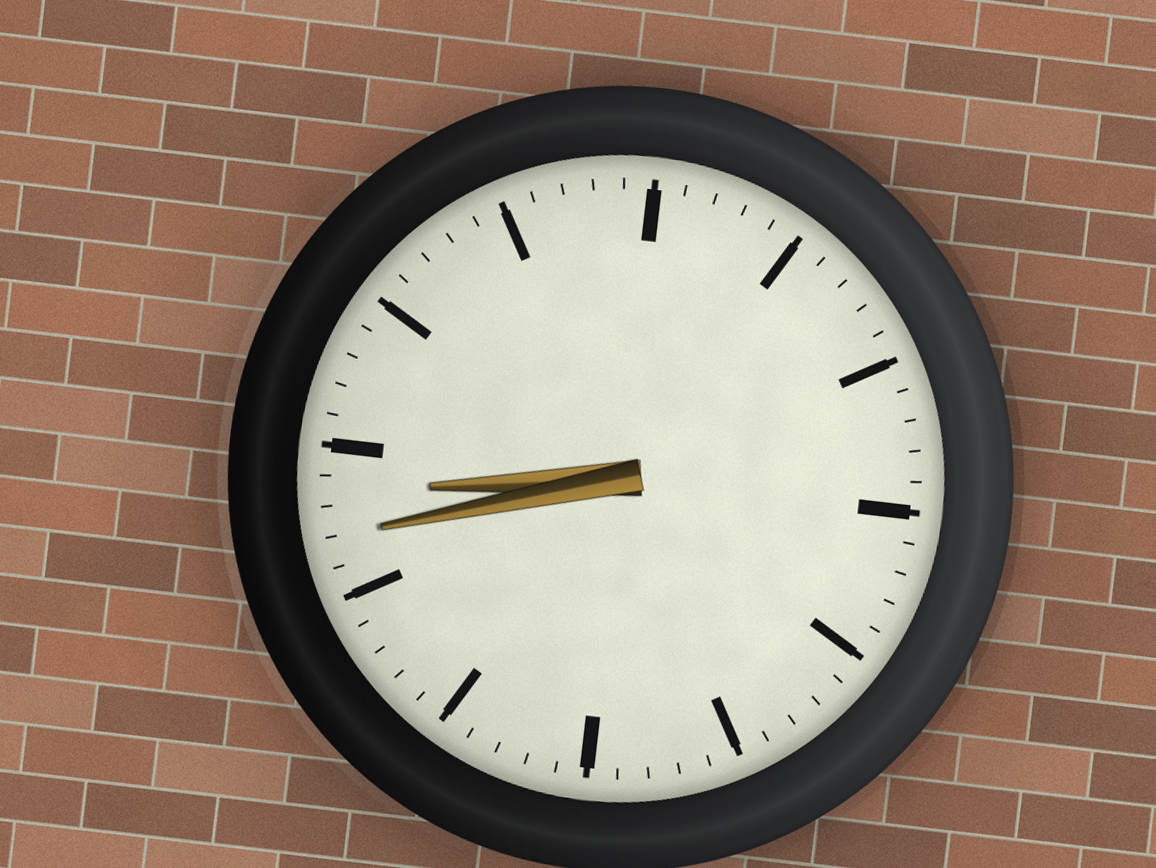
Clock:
h=8 m=42
